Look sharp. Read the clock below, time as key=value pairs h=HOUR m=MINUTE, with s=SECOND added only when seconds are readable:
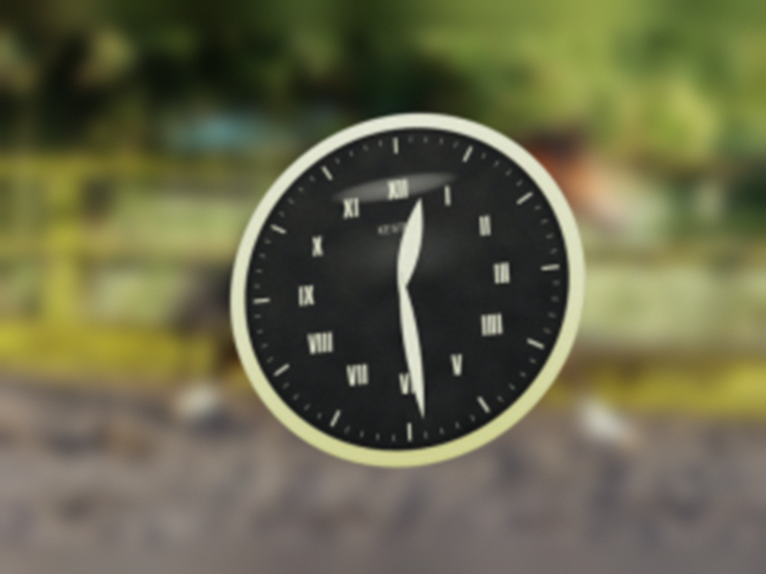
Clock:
h=12 m=29
